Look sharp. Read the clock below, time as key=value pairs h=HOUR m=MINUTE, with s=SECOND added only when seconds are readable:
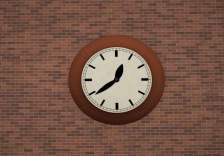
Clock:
h=12 m=39
